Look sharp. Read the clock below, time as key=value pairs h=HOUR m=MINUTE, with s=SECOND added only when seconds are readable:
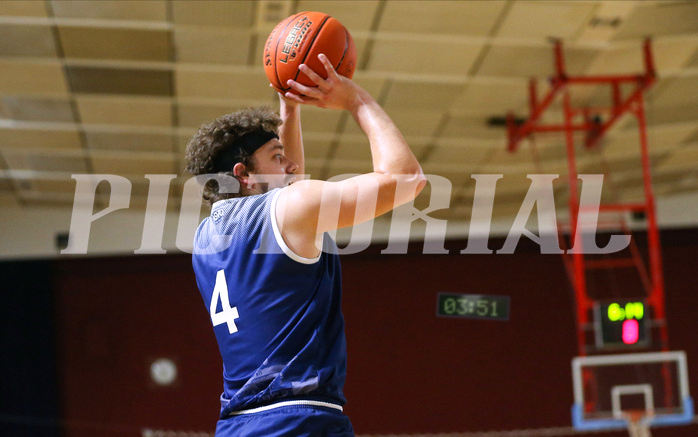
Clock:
h=3 m=51
